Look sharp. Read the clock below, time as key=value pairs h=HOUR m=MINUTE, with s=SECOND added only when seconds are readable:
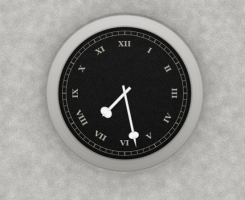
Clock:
h=7 m=28
